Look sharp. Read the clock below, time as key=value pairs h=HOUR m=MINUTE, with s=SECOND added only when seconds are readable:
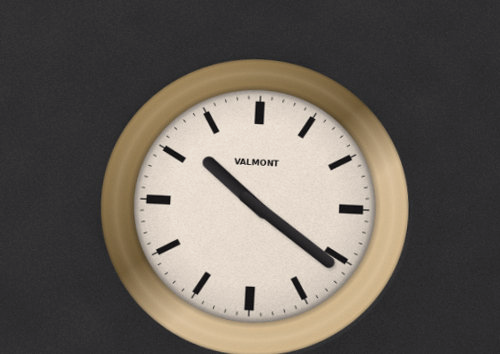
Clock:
h=10 m=21
